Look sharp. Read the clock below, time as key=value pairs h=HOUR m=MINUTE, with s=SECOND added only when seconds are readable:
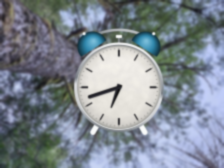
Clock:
h=6 m=42
